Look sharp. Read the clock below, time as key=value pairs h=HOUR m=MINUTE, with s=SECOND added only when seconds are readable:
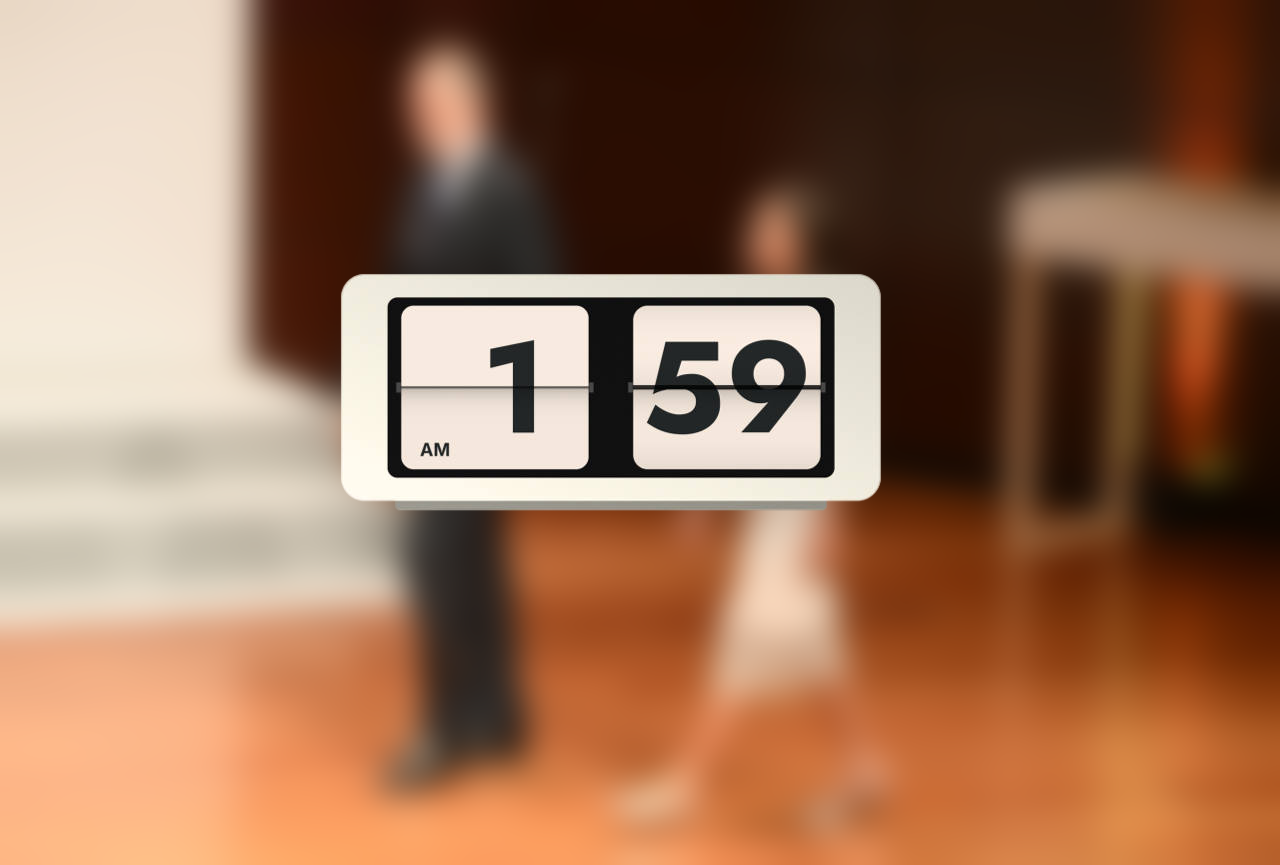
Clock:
h=1 m=59
